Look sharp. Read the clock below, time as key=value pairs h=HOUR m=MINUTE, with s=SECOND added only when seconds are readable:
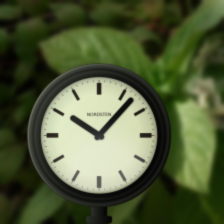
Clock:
h=10 m=7
